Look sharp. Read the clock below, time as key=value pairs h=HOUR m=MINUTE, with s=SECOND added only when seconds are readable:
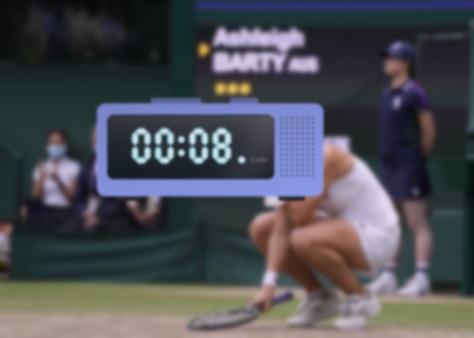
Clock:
h=0 m=8
